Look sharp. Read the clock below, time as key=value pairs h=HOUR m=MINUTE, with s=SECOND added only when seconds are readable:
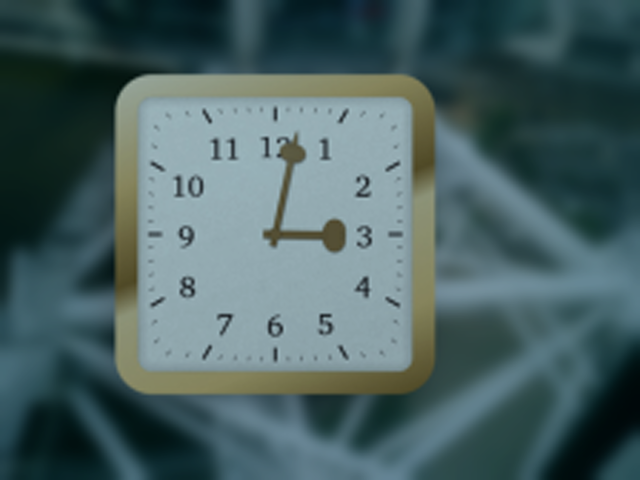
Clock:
h=3 m=2
